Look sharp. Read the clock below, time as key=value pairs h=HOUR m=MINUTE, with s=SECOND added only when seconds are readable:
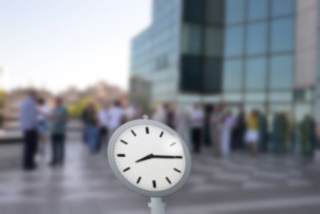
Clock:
h=8 m=15
